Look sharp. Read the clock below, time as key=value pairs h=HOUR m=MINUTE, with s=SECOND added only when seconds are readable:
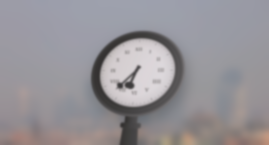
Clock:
h=6 m=37
